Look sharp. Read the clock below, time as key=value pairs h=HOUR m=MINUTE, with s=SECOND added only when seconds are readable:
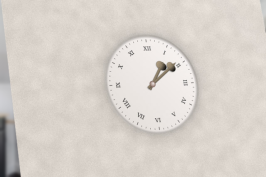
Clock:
h=1 m=9
